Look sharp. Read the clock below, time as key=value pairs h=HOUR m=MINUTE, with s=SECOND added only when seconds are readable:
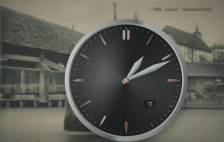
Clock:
h=1 m=11
